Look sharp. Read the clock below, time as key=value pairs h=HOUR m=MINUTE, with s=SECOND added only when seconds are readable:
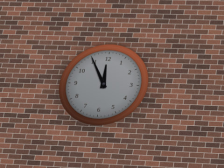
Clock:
h=11 m=55
